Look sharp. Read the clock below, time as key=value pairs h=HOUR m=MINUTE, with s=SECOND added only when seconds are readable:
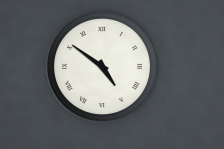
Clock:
h=4 m=51
